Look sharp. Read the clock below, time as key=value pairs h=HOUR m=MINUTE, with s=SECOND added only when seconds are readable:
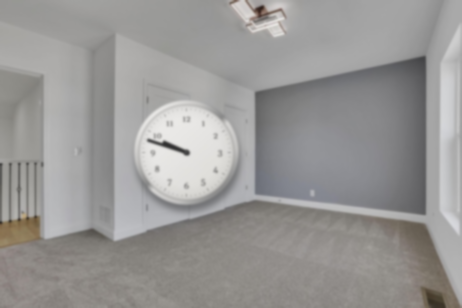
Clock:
h=9 m=48
